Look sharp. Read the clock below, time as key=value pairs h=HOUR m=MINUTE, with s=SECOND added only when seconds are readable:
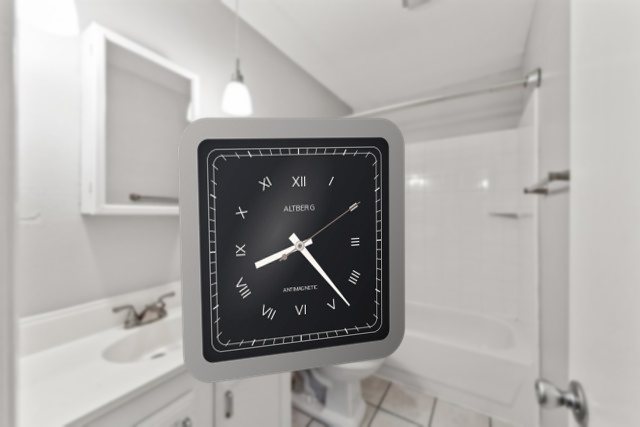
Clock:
h=8 m=23 s=10
